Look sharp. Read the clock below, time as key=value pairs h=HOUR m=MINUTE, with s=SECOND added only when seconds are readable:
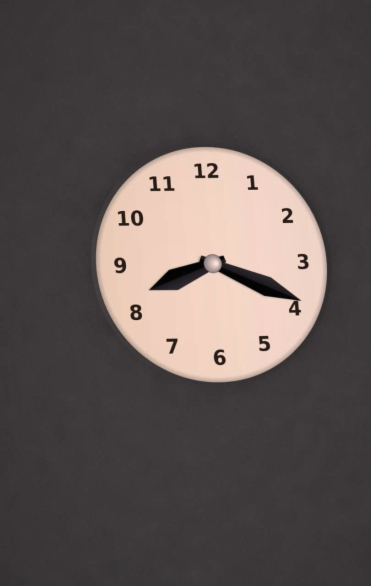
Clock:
h=8 m=19
